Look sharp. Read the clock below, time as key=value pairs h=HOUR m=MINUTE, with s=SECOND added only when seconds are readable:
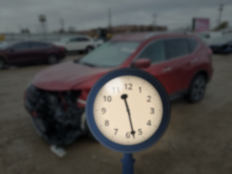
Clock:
h=11 m=28
